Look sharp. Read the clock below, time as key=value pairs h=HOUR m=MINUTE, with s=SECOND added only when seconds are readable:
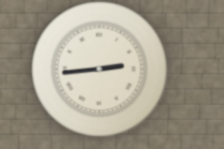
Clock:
h=2 m=44
